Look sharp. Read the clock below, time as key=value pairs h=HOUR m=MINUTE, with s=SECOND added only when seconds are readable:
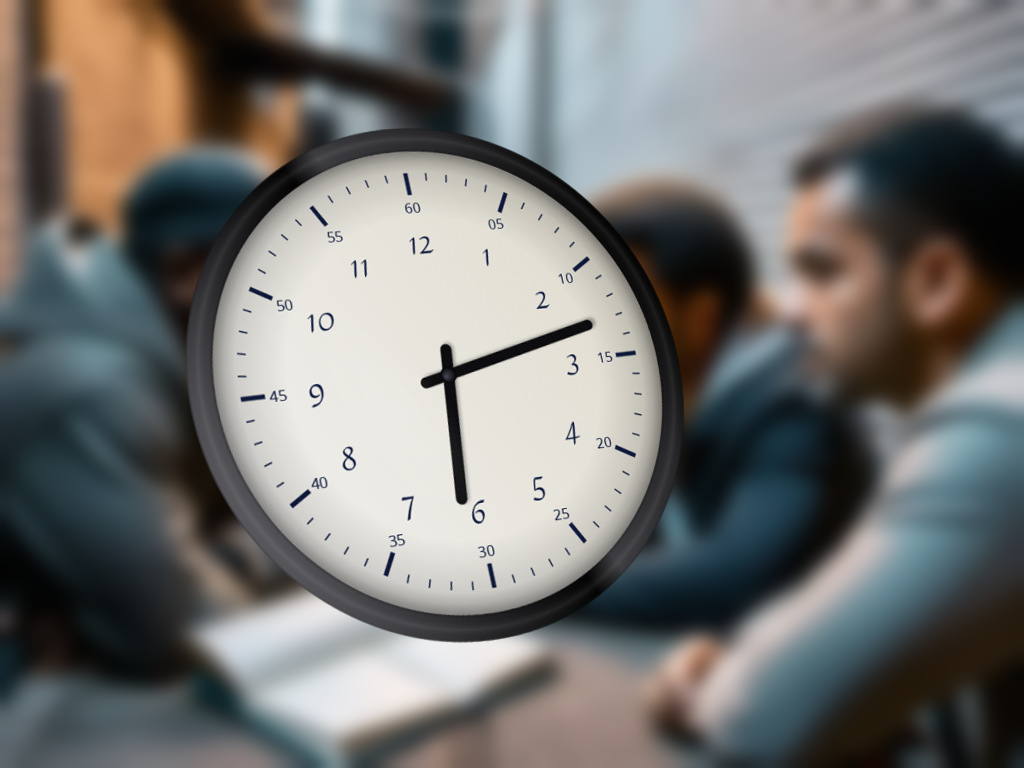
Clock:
h=6 m=13
